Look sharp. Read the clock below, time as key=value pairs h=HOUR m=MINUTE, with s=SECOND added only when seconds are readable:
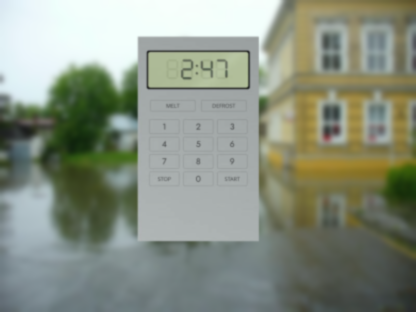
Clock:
h=2 m=47
